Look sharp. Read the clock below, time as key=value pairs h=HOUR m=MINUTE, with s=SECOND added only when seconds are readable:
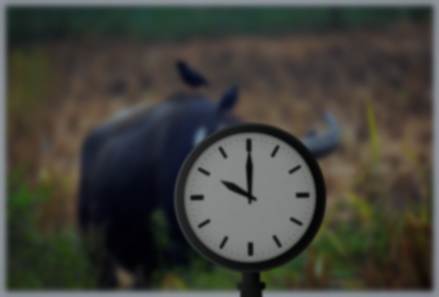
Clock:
h=10 m=0
